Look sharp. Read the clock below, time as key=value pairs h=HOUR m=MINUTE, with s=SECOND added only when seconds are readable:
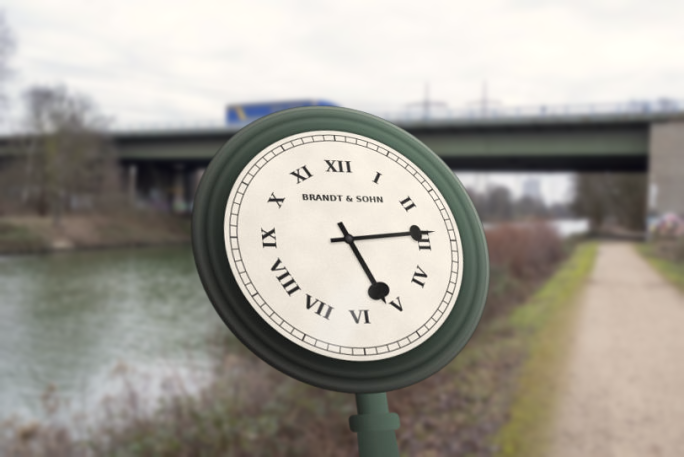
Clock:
h=5 m=14
